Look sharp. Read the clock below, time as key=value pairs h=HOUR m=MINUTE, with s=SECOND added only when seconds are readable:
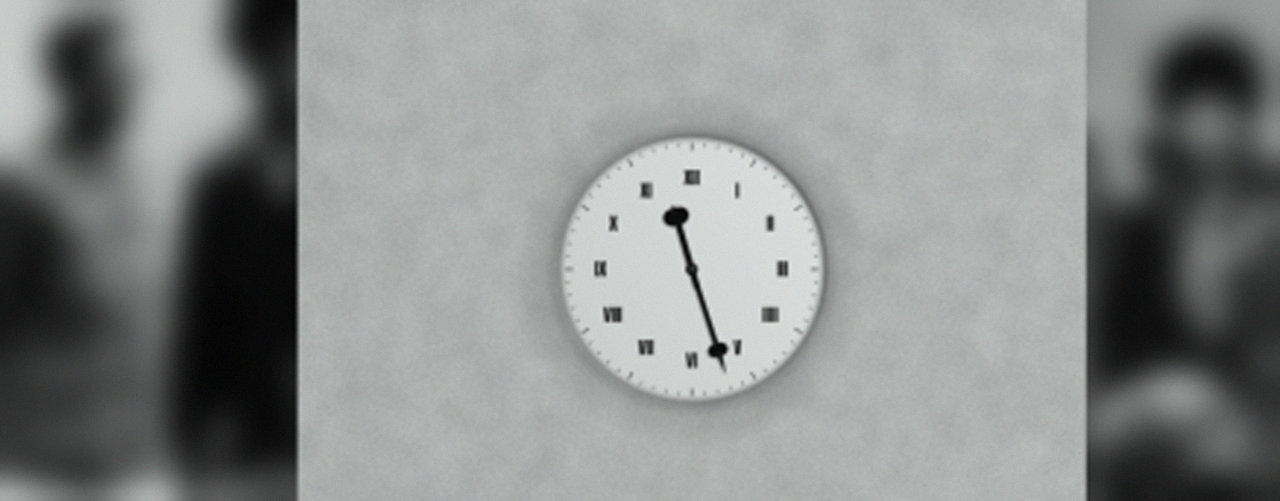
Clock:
h=11 m=27
